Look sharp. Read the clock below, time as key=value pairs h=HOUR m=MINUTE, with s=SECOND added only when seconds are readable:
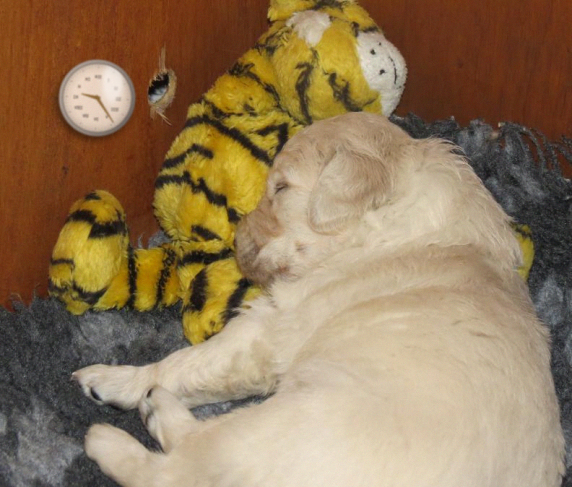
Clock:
h=9 m=24
